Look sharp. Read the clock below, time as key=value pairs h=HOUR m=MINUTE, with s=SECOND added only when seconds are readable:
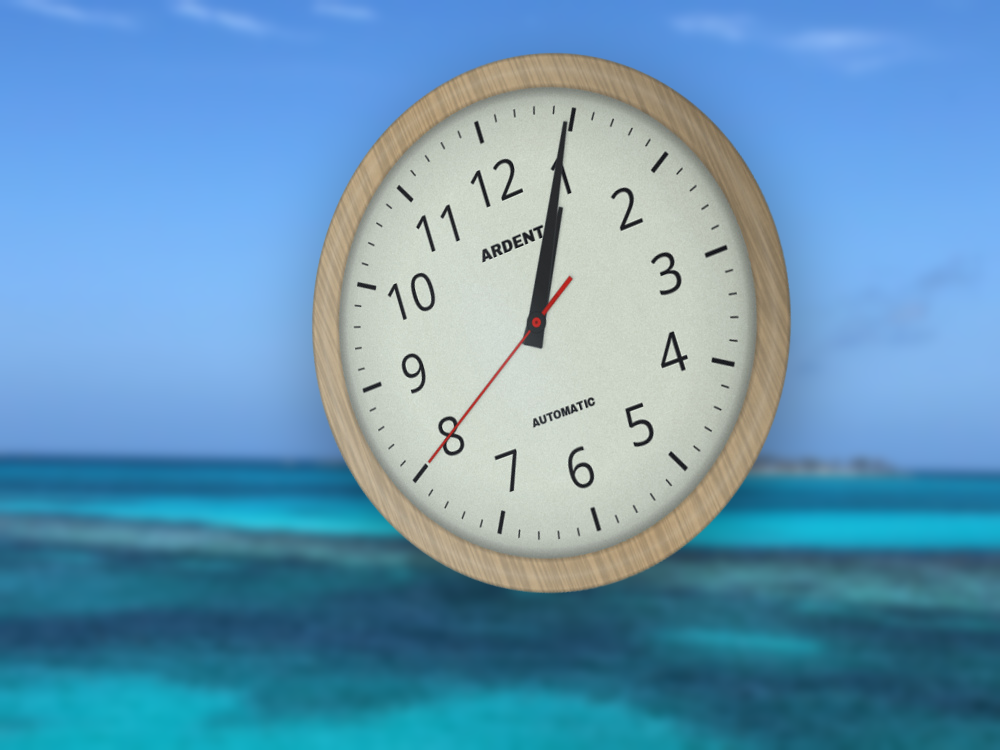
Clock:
h=1 m=4 s=40
